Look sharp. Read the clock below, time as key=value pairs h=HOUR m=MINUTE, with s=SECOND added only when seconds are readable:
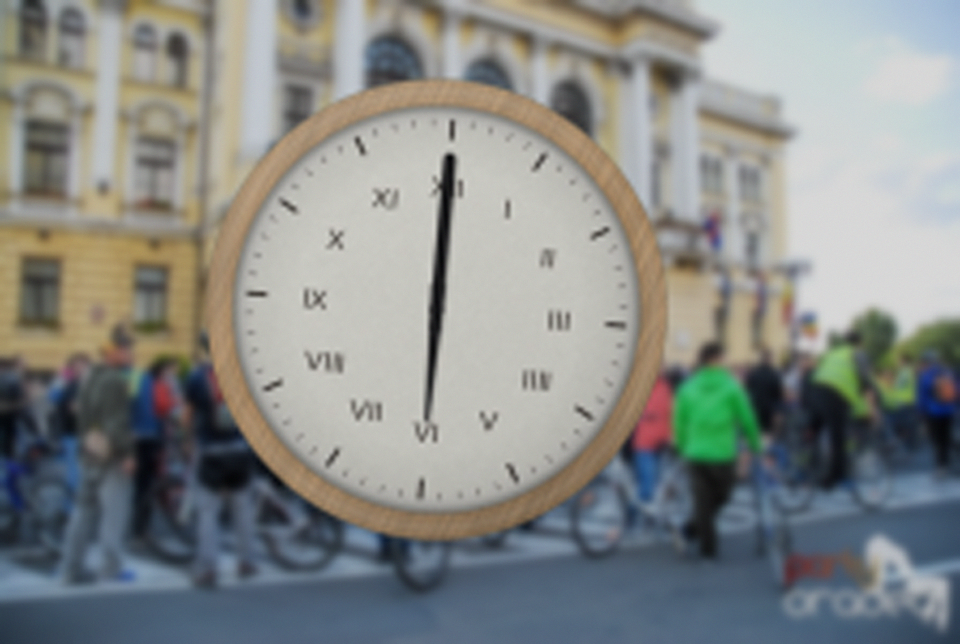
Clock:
h=6 m=0
